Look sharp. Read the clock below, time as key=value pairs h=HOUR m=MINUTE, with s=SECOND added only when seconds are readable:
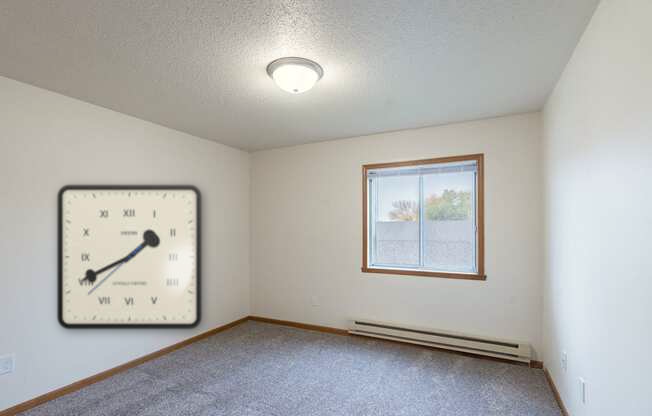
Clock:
h=1 m=40 s=38
